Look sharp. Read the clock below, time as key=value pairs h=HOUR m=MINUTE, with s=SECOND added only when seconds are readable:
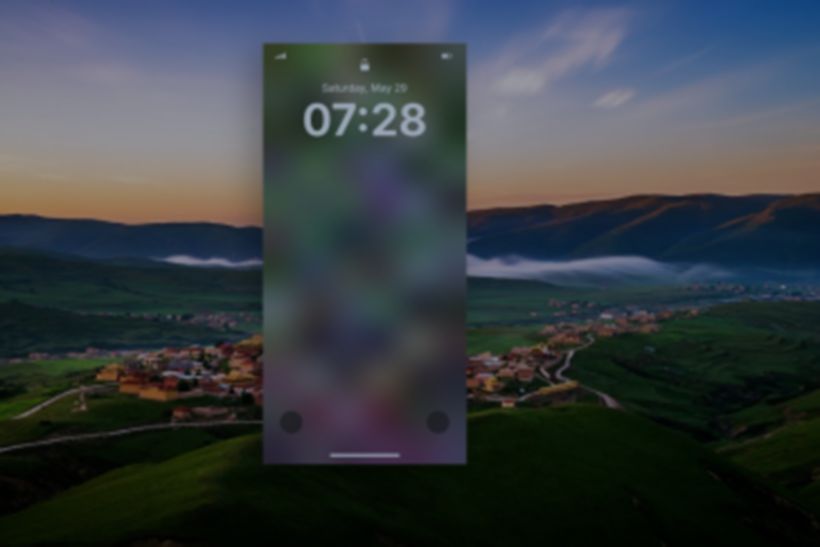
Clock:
h=7 m=28
